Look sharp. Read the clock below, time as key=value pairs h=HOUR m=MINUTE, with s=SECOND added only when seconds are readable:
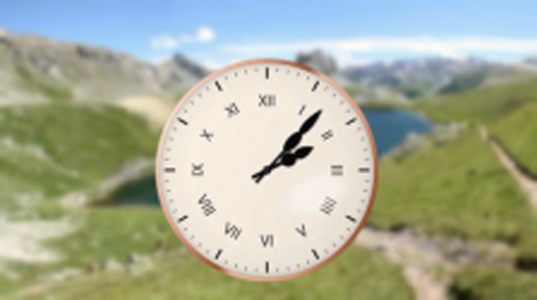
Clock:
h=2 m=7
